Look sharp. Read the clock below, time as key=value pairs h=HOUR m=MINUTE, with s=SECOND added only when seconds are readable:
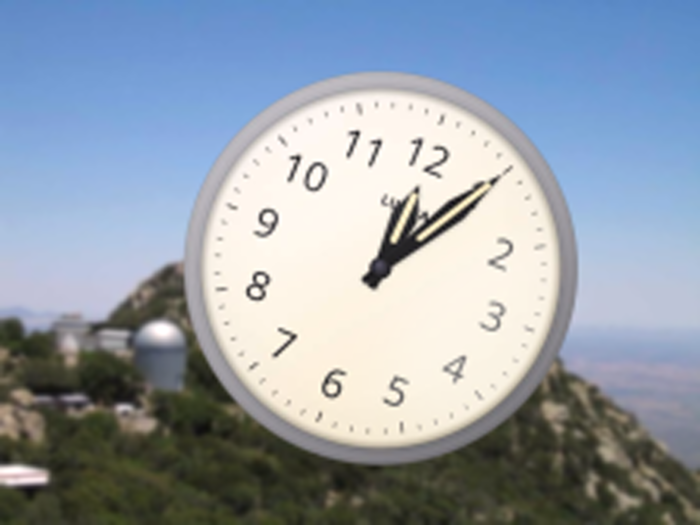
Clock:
h=12 m=5
